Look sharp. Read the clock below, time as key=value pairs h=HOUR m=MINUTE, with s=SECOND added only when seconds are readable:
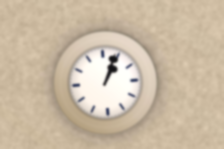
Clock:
h=1 m=4
